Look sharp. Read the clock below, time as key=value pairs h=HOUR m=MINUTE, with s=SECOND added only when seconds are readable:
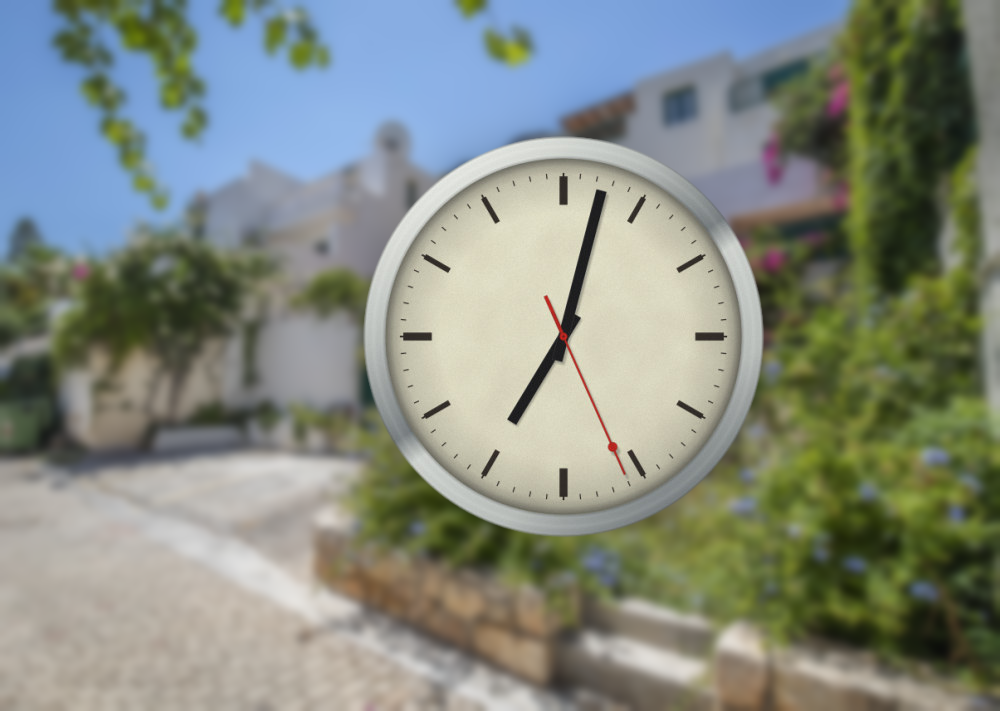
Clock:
h=7 m=2 s=26
